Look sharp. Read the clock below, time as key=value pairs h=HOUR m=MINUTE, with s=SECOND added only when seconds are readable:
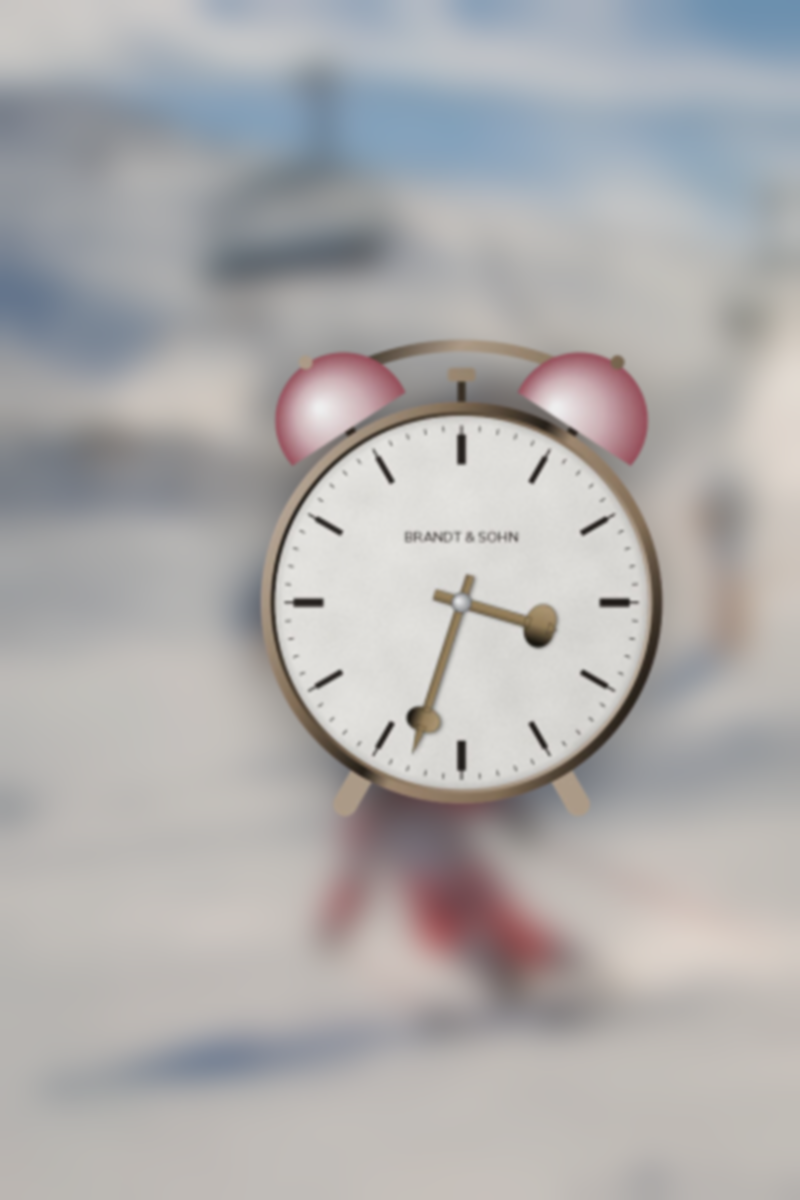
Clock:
h=3 m=33
